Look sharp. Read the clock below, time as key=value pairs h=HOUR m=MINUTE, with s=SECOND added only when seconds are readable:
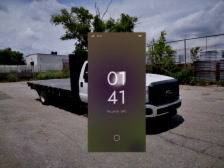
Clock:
h=1 m=41
